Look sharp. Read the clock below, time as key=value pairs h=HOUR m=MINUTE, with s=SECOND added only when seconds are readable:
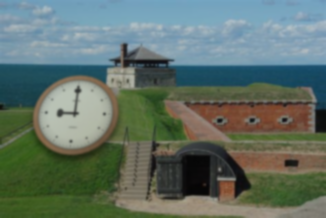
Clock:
h=9 m=0
